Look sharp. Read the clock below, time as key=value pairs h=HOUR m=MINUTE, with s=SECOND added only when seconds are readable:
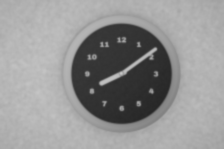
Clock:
h=8 m=9
